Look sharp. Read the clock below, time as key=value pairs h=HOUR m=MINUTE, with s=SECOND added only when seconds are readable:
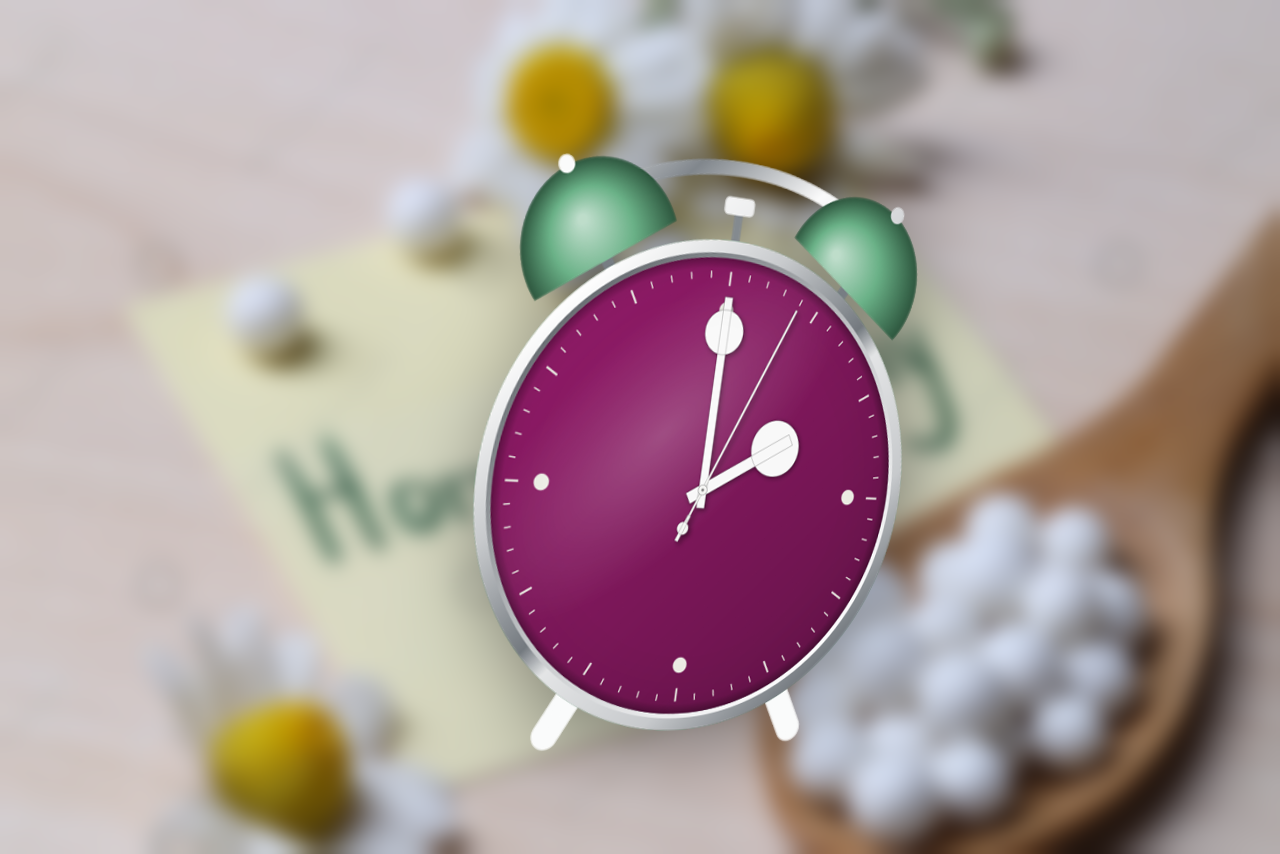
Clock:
h=2 m=0 s=4
